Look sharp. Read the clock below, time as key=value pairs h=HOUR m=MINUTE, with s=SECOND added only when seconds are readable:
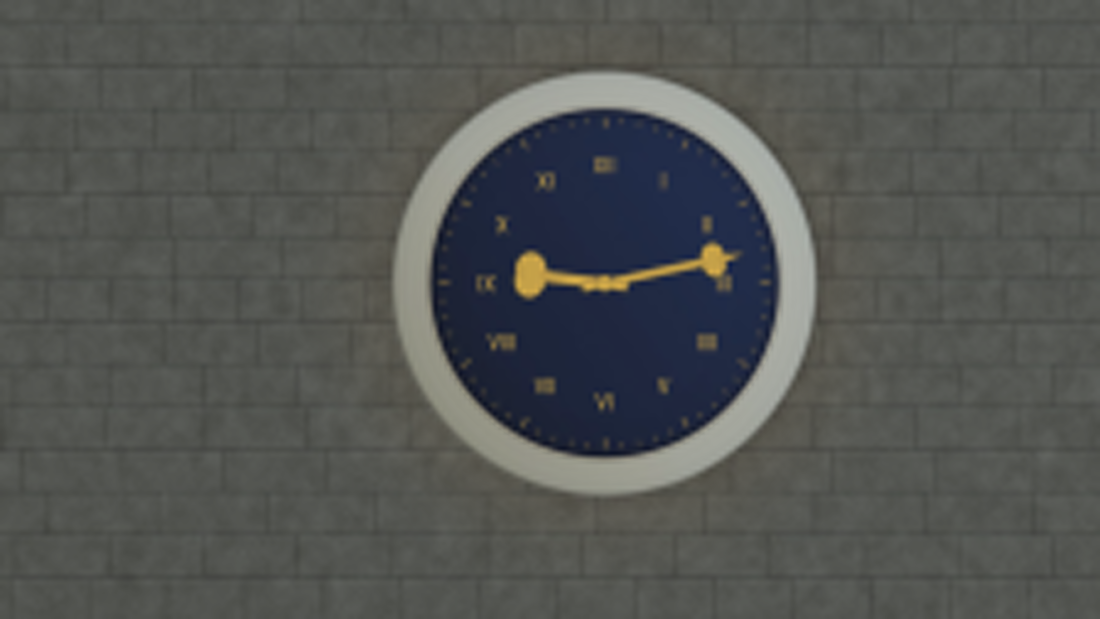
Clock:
h=9 m=13
